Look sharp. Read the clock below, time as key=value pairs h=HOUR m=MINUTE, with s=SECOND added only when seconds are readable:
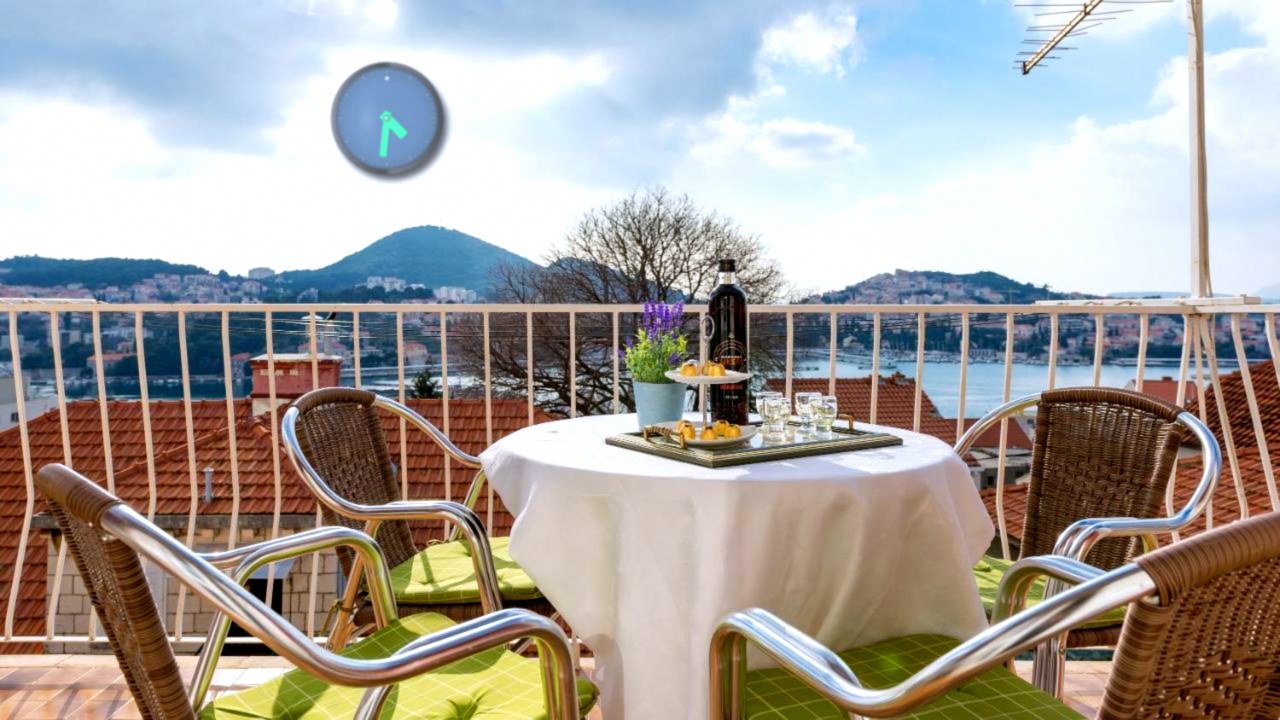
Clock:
h=4 m=31
